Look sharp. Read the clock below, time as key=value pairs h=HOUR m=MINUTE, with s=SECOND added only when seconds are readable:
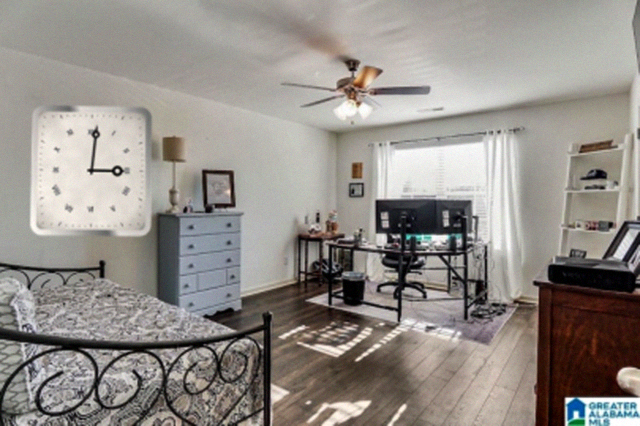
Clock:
h=3 m=1
